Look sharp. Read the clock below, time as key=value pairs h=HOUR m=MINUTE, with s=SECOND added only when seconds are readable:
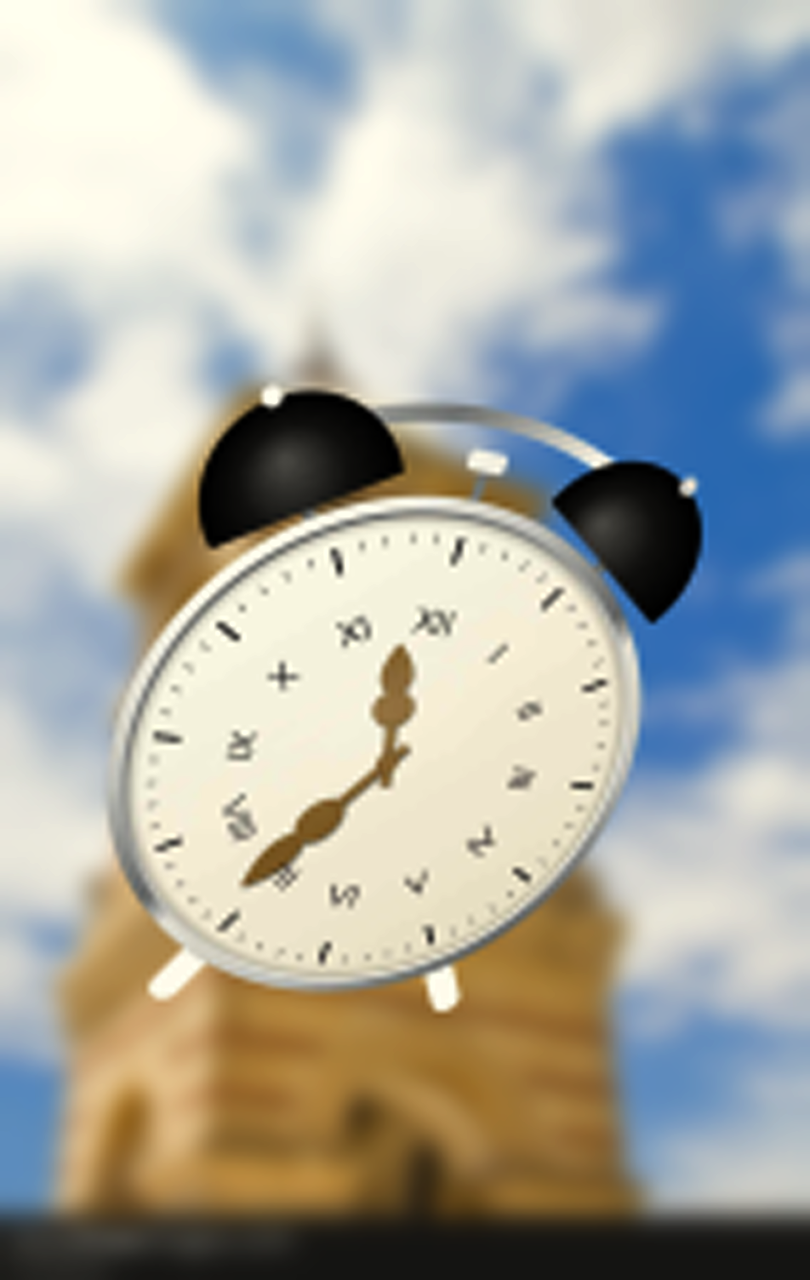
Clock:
h=11 m=36
